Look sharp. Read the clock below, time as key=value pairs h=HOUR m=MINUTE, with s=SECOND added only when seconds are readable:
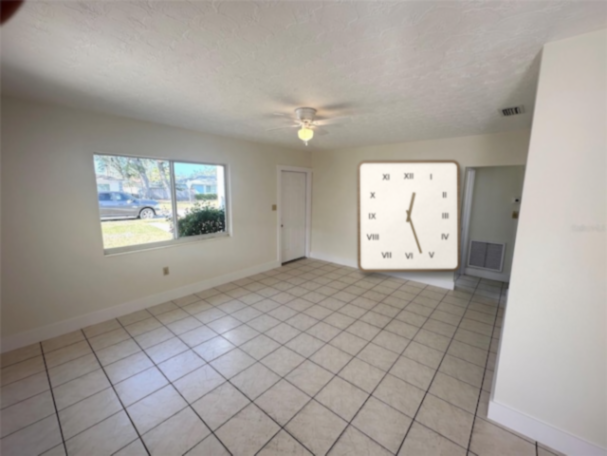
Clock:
h=12 m=27
